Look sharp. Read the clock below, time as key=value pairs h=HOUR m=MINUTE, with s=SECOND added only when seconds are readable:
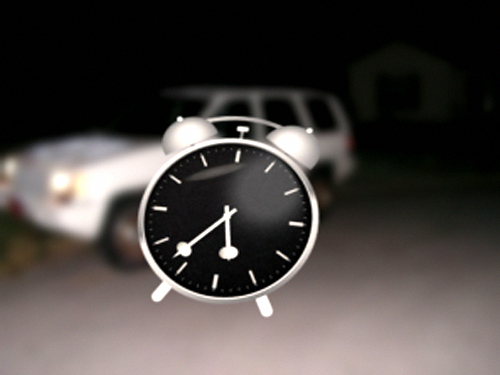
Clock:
h=5 m=37
